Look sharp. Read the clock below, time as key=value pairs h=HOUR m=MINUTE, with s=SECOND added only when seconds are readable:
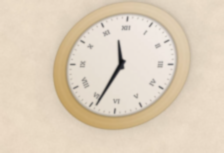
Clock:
h=11 m=34
